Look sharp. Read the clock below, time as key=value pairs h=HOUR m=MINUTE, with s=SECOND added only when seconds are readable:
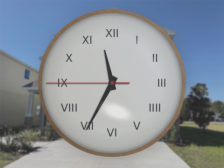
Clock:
h=11 m=34 s=45
